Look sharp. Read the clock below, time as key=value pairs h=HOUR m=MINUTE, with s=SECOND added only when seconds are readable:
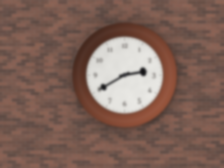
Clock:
h=2 m=40
